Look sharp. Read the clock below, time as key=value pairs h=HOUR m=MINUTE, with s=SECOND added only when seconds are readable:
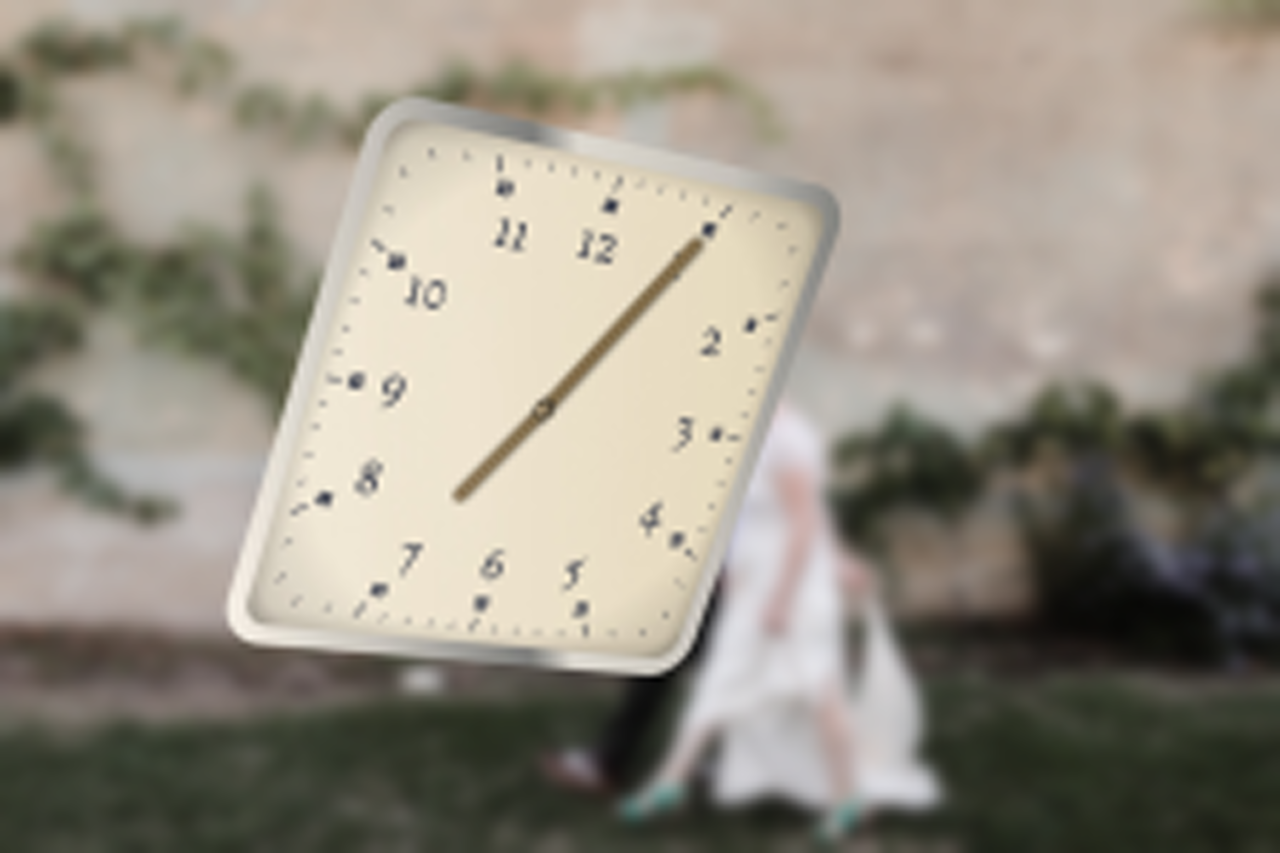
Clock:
h=7 m=5
